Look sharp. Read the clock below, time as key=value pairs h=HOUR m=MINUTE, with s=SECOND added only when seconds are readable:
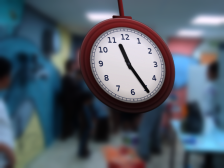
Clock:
h=11 m=25
